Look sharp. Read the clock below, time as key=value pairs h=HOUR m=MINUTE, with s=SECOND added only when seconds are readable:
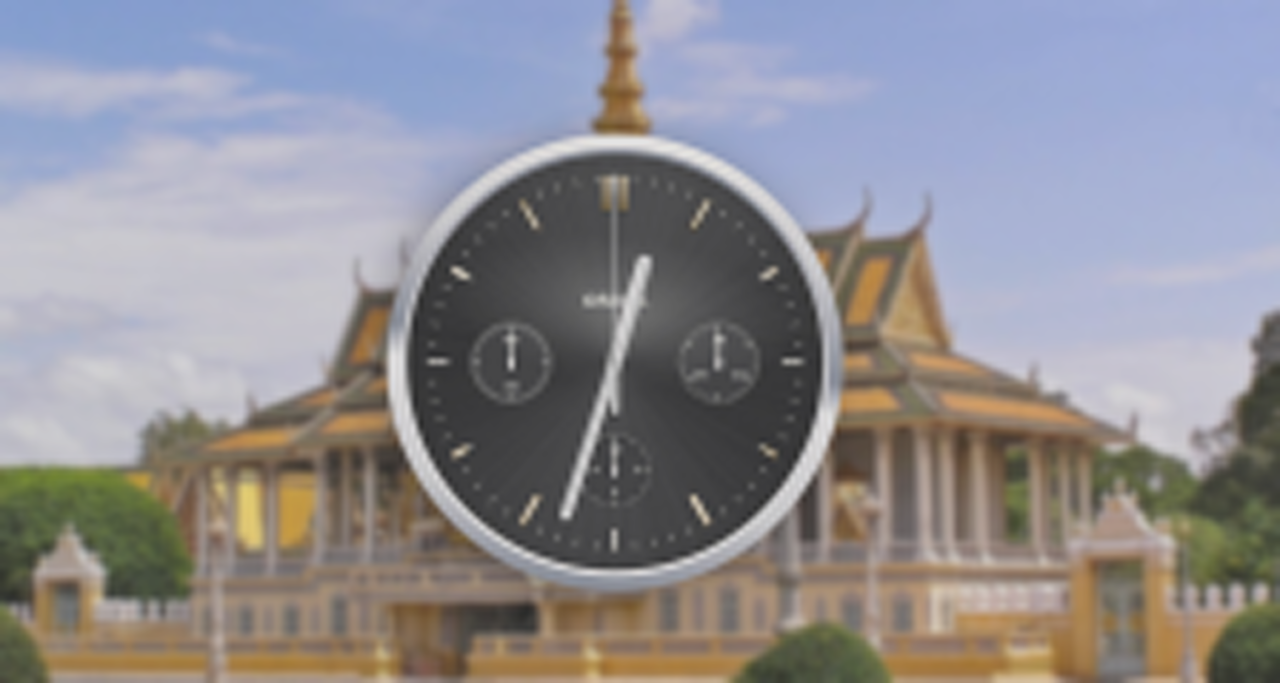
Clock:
h=12 m=33
